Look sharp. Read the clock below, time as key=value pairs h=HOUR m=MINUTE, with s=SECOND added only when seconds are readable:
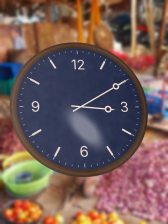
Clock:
h=3 m=10
